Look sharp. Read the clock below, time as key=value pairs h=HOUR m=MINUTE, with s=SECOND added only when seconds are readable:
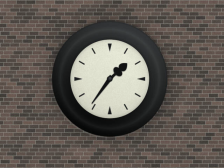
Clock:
h=1 m=36
